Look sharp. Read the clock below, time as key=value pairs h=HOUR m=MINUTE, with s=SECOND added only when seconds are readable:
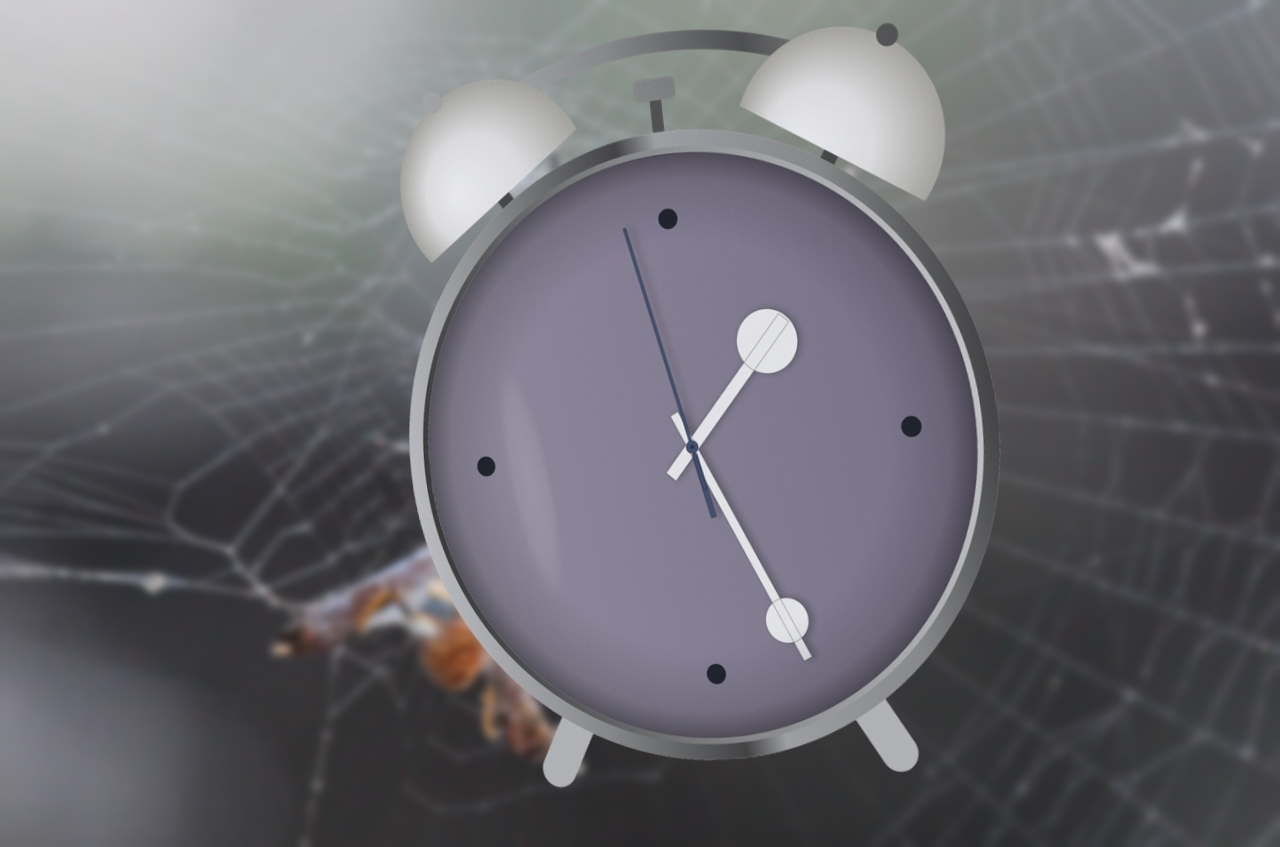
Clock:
h=1 m=25 s=58
